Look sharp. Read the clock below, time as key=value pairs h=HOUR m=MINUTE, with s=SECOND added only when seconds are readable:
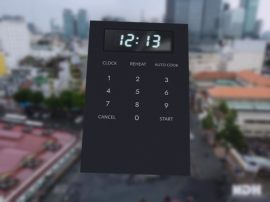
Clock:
h=12 m=13
